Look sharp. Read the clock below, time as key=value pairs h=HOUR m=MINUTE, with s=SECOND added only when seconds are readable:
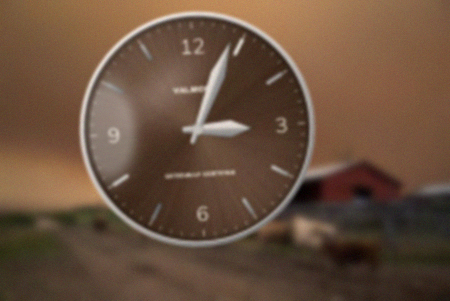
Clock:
h=3 m=4
